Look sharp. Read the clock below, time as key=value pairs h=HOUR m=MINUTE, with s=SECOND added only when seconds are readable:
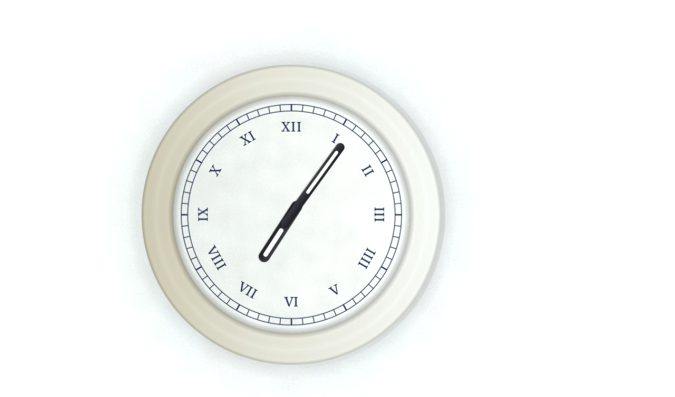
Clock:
h=7 m=6
